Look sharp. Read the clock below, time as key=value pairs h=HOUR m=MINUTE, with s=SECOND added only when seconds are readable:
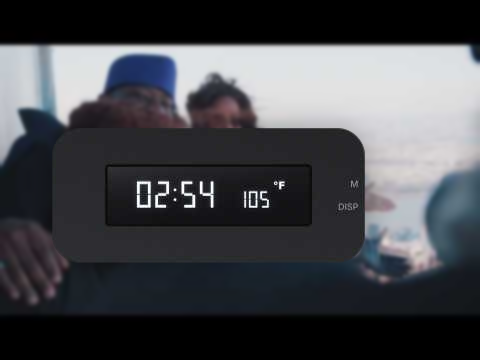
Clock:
h=2 m=54
